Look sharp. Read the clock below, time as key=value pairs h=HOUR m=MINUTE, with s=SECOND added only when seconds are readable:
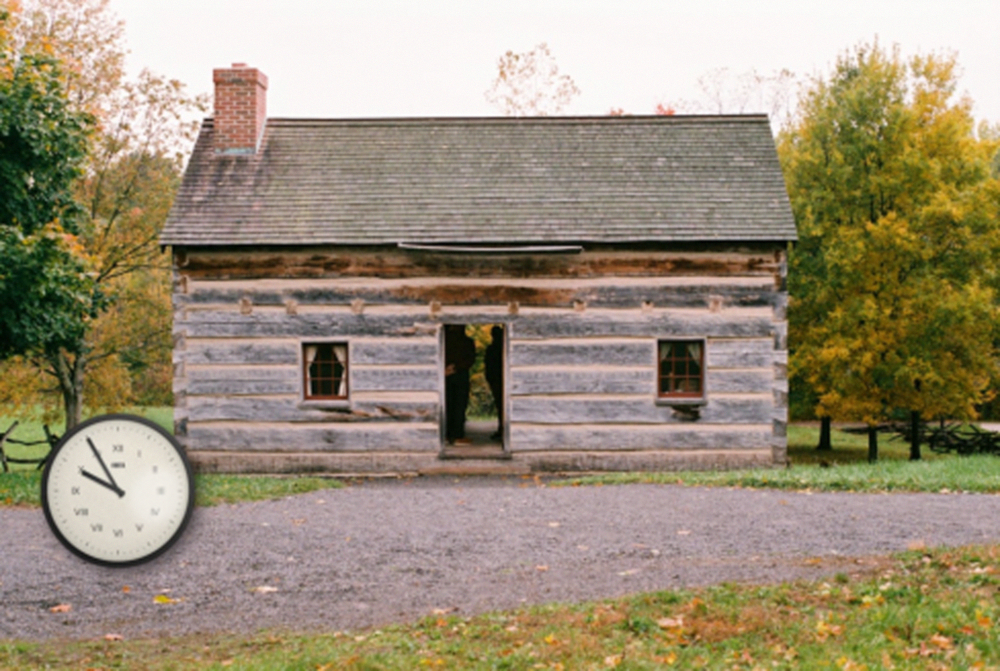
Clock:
h=9 m=55
